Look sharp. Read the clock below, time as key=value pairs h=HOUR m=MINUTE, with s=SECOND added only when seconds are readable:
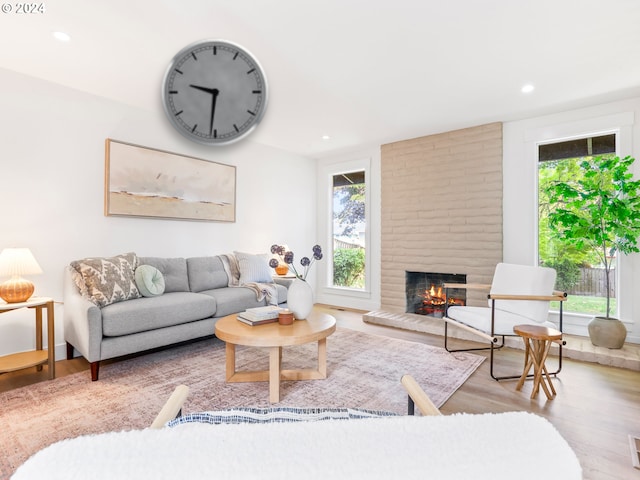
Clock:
h=9 m=31
